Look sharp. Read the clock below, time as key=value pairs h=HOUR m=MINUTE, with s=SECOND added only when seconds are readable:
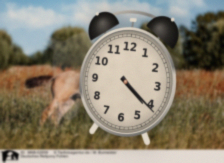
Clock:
h=4 m=21
